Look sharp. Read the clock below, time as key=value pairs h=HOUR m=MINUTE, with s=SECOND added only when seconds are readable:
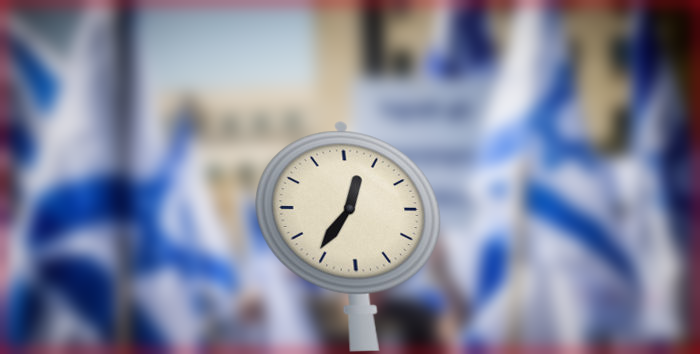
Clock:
h=12 m=36
